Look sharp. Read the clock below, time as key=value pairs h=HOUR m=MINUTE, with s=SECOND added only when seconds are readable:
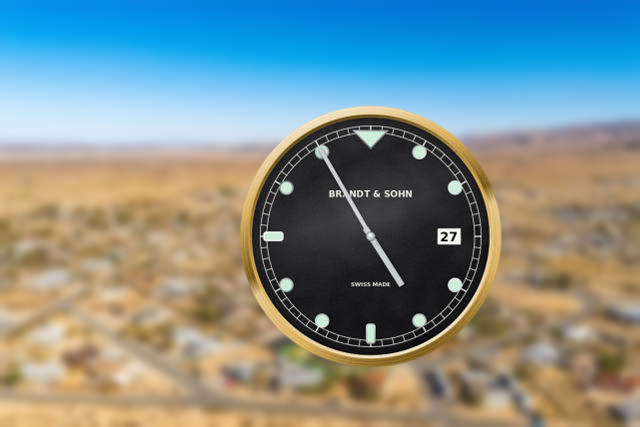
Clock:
h=4 m=55
